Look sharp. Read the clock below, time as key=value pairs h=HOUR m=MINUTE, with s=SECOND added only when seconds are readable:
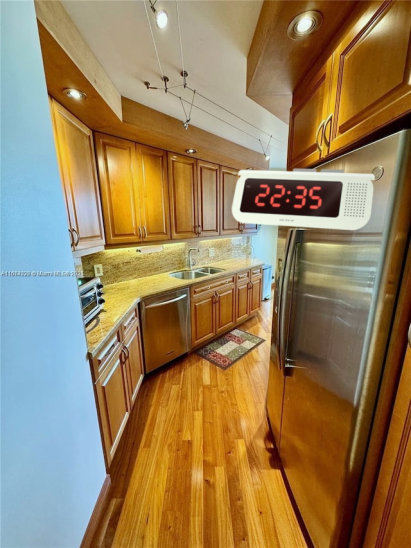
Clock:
h=22 m=35
